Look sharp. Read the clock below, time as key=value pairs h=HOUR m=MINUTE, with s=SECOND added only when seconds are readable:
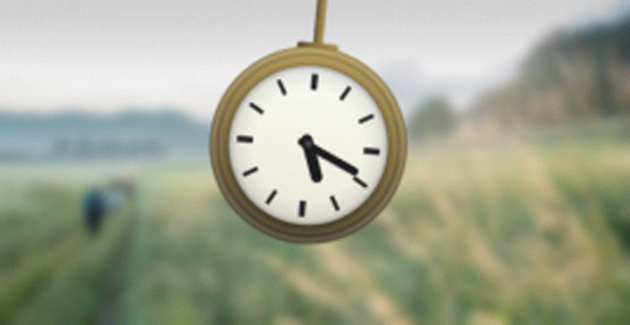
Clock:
h=5 m=19
